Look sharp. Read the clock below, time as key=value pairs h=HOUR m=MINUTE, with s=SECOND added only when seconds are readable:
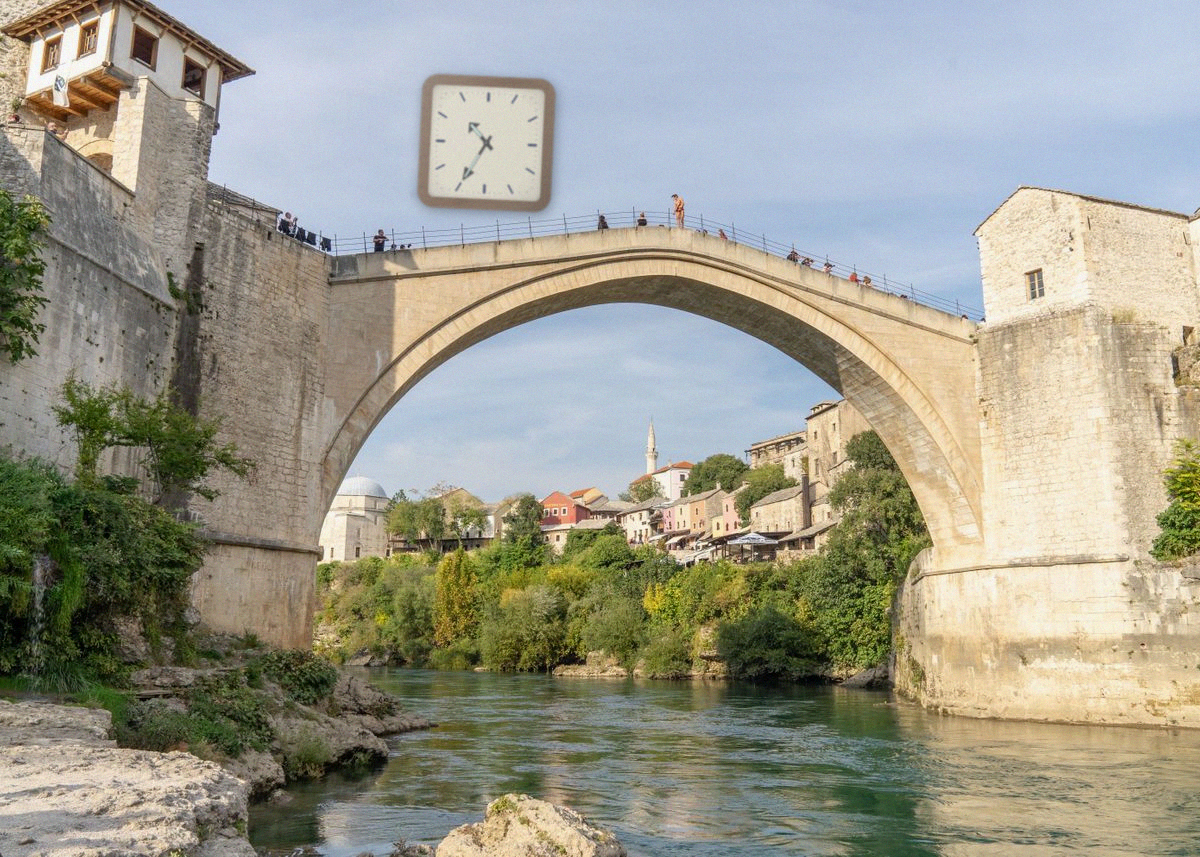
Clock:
h=10 m=35
